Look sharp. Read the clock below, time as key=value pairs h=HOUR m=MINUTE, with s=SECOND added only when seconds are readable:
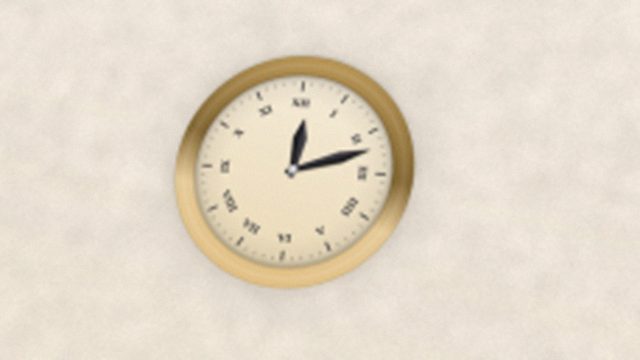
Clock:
h=12 m=12
